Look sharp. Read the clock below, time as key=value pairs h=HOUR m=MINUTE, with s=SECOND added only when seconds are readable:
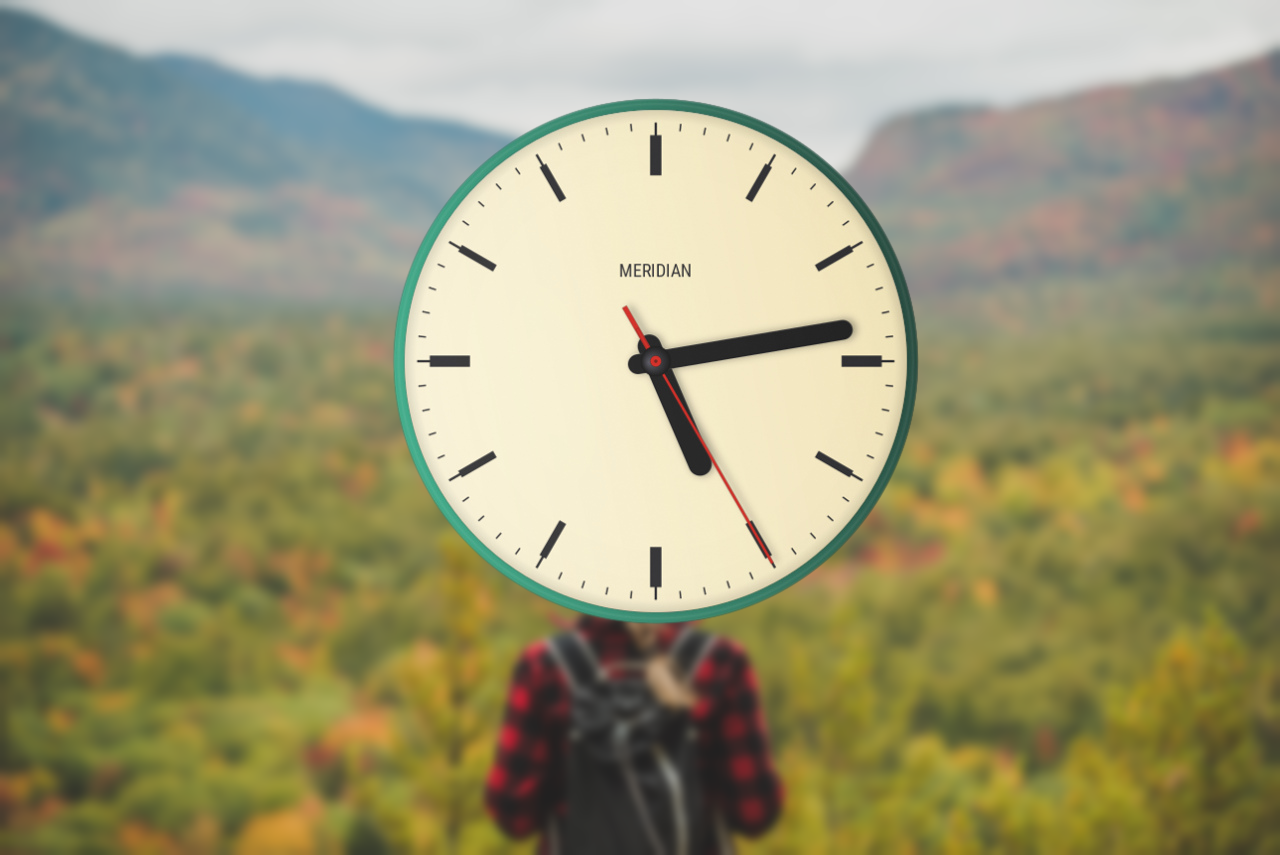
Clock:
h=5 m=13 s=25
